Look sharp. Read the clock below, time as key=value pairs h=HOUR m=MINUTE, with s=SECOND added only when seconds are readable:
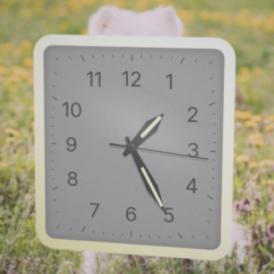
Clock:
h=1 m=25 s=16
